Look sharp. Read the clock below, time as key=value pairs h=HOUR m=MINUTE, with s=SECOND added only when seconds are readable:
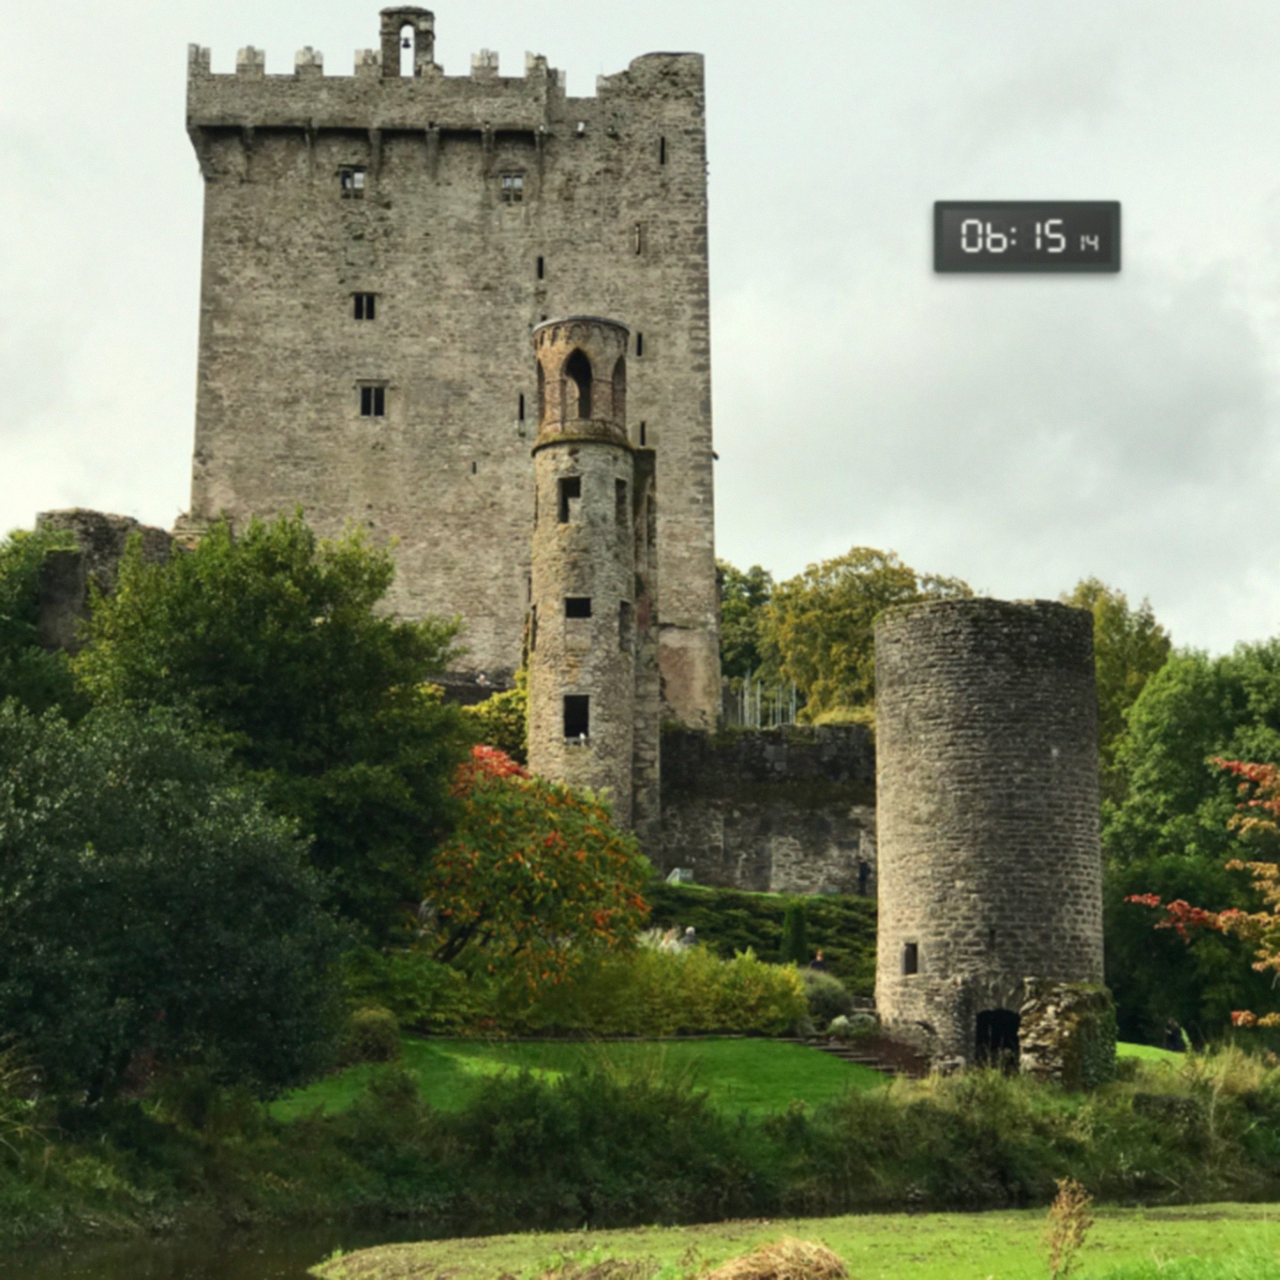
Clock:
h=6 m=15 s=14
